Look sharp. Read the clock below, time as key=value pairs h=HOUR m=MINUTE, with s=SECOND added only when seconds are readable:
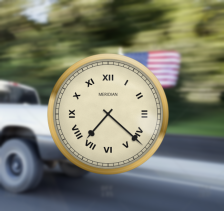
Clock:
h=7 m=22
